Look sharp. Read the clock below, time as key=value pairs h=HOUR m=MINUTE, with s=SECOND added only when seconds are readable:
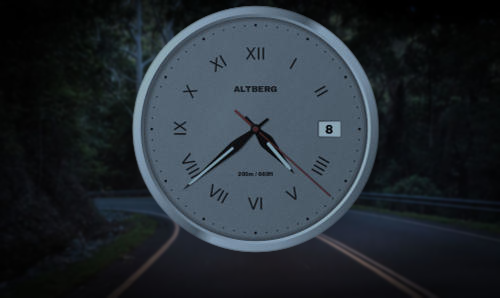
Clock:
h=4 m=38 s=22
